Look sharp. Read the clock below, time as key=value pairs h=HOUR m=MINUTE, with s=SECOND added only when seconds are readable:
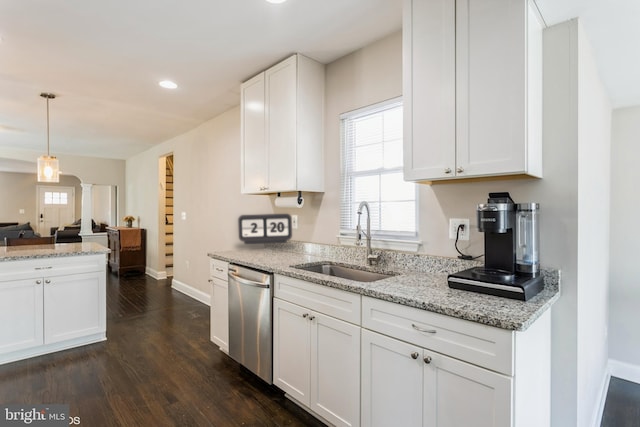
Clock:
h=2 m=20
